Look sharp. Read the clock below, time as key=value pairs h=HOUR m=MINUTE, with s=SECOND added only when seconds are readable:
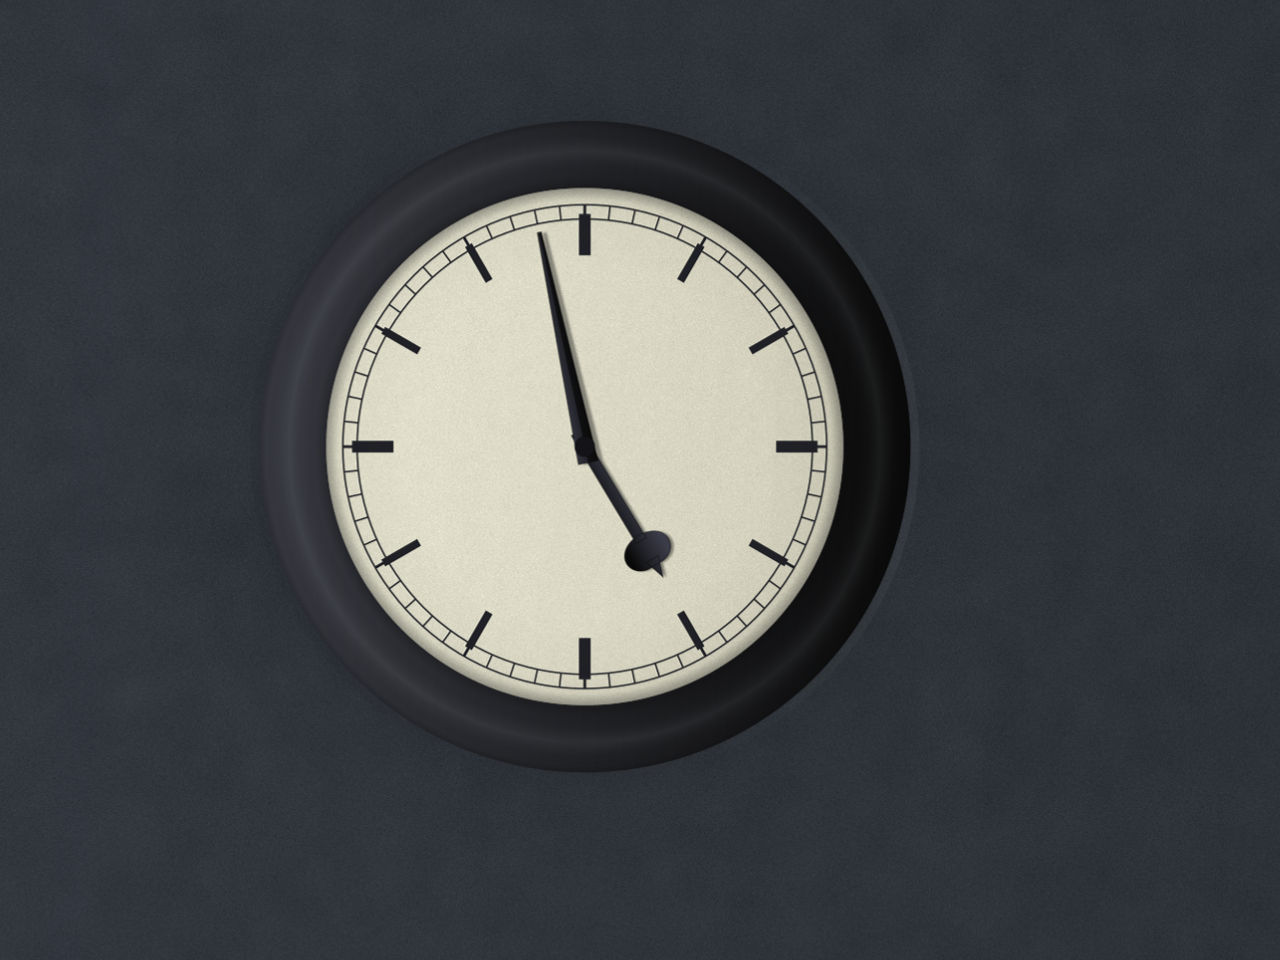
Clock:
h=4 m=58
